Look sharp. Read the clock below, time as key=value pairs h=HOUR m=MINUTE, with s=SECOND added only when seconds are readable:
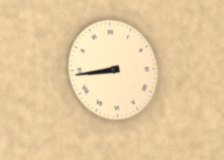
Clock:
h=8 m=44
